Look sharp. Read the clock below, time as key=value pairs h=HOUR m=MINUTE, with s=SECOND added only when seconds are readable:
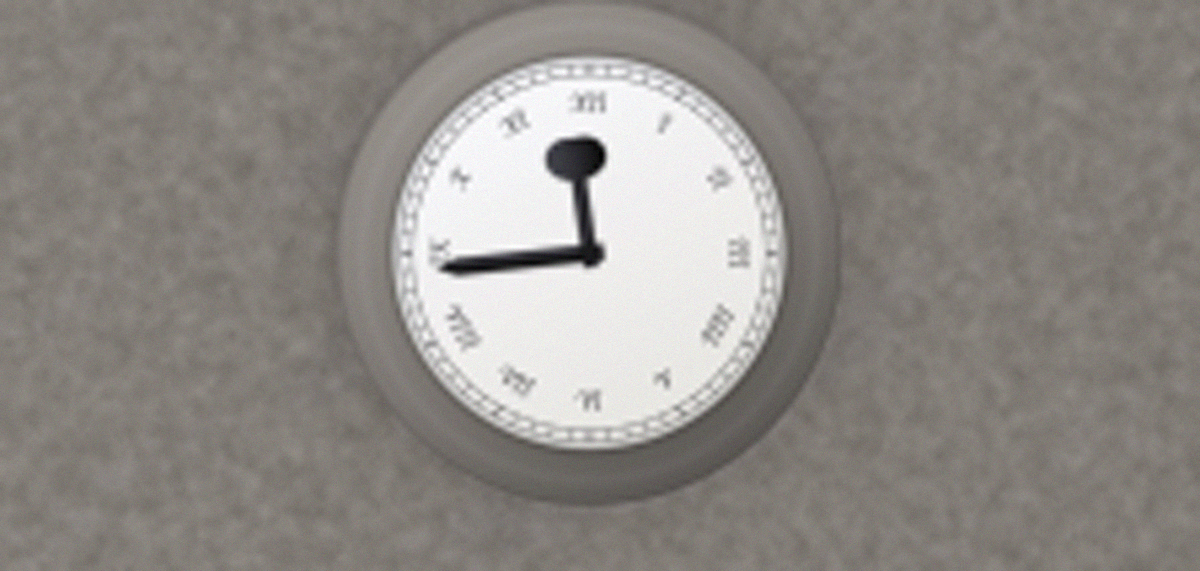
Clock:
h=11 m=44
